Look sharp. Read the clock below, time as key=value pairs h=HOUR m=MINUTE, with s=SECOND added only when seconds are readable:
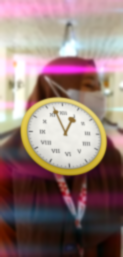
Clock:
h=12 m=57
